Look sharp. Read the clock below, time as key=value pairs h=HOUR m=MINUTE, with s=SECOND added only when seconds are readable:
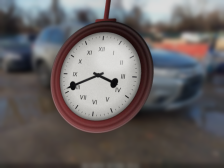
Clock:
h=3 m=41
